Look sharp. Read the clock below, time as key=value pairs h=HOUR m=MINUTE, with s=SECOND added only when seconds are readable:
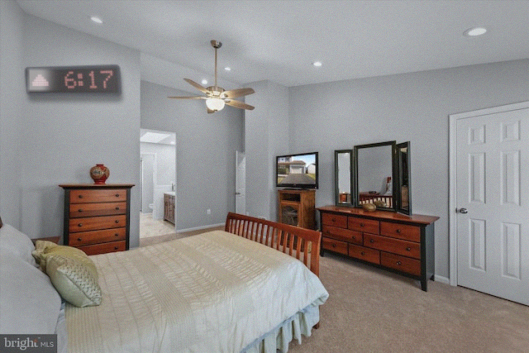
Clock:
h=6 m=17
